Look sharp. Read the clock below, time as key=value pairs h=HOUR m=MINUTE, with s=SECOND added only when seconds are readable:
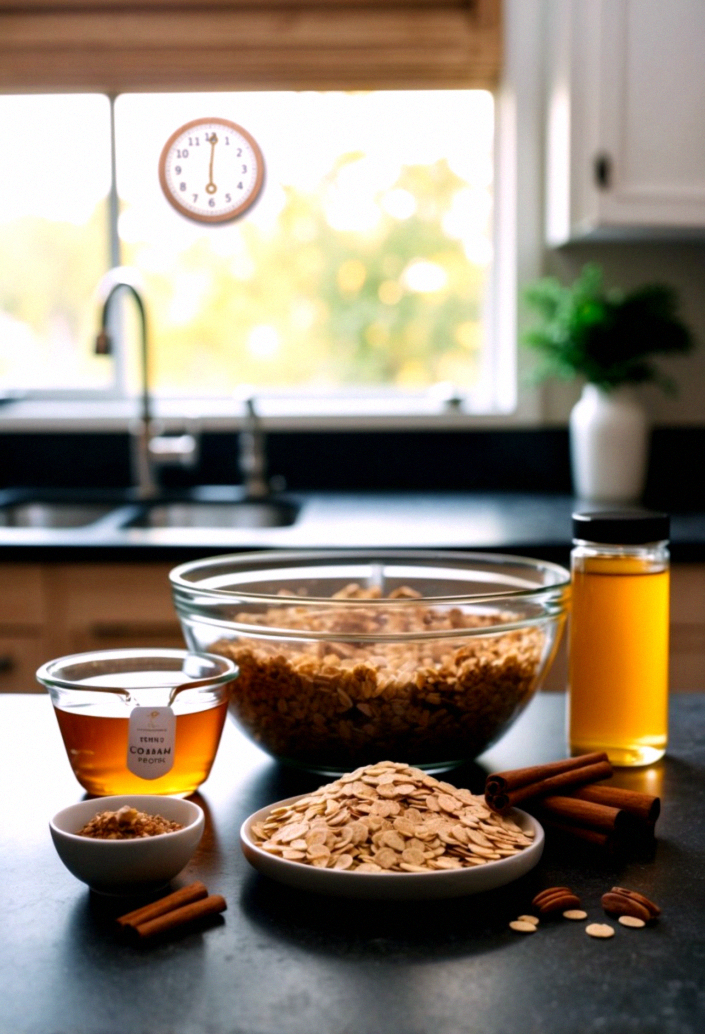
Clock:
h=6 m=1
